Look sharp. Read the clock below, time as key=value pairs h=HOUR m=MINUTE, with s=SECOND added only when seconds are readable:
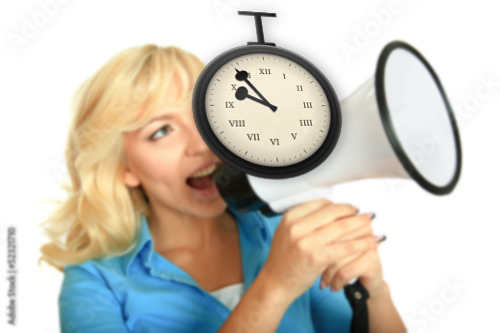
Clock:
h=9 m=54
